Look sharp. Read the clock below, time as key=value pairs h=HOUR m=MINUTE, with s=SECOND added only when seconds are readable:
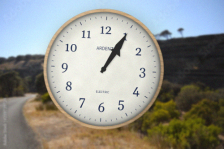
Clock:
h=1 m=5
